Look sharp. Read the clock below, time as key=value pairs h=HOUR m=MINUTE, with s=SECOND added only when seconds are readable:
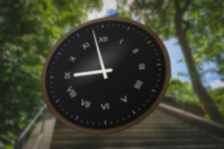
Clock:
h=8 m=58
